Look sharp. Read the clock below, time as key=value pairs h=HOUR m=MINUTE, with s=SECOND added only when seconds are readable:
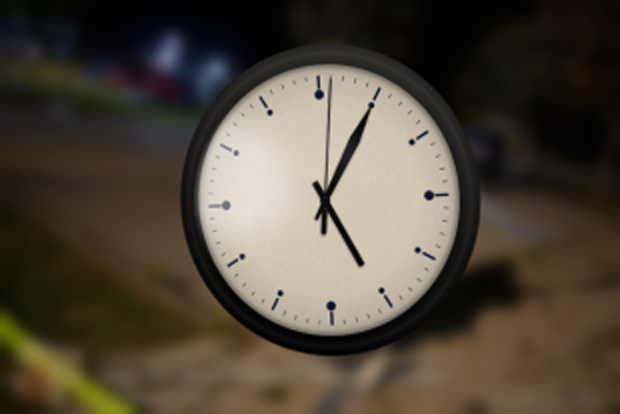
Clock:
h=5 m=5 s=1
